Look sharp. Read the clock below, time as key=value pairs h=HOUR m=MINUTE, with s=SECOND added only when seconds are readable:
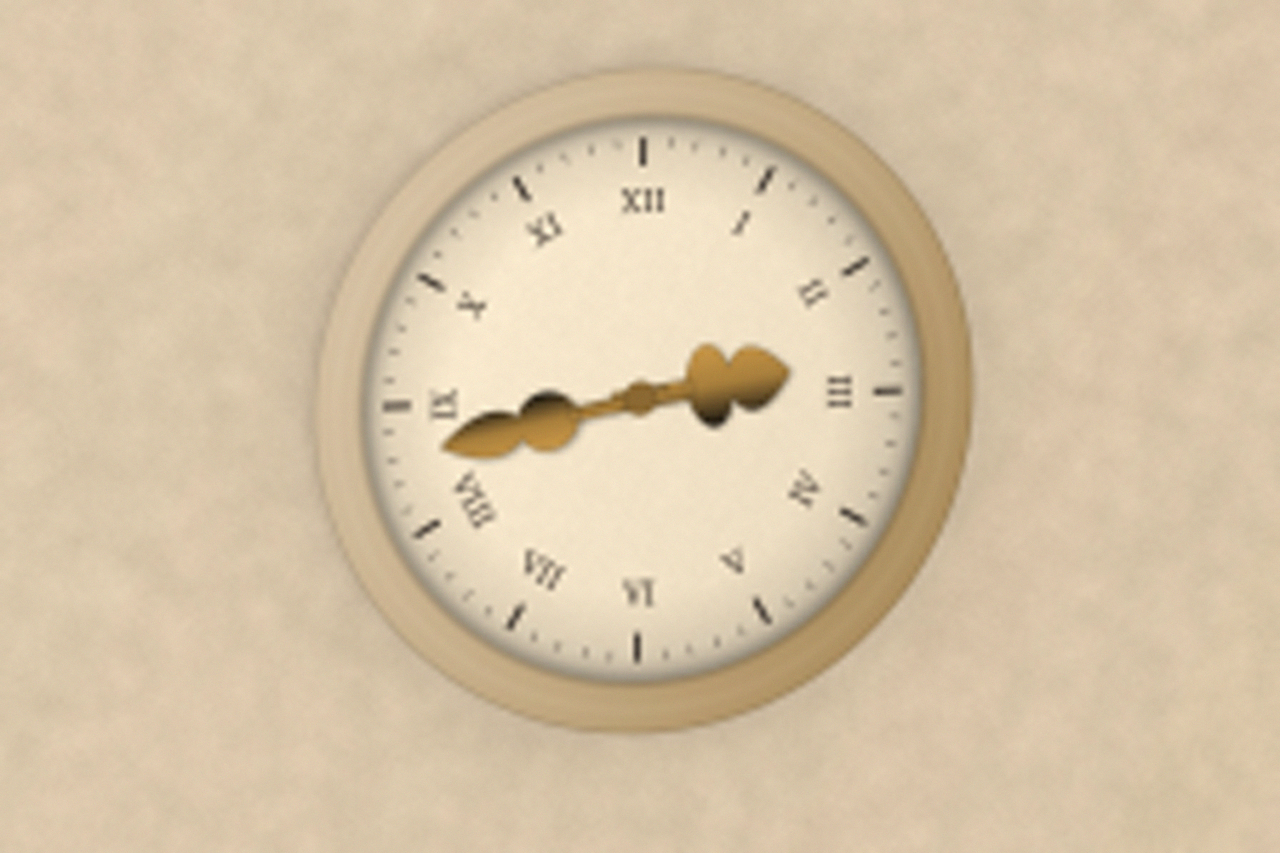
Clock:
h=2 m=43
